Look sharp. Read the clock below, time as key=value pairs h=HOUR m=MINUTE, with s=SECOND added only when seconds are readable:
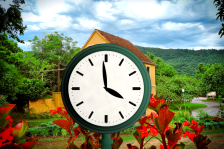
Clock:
h=3 m=59
